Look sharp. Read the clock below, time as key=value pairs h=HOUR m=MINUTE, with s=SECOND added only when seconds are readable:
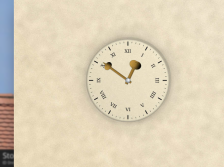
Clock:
h=12 m=51
